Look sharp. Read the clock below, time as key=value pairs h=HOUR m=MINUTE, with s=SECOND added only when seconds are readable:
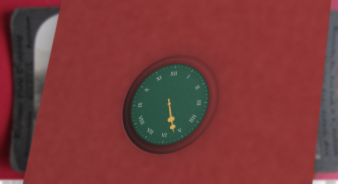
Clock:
h=5 m=27
